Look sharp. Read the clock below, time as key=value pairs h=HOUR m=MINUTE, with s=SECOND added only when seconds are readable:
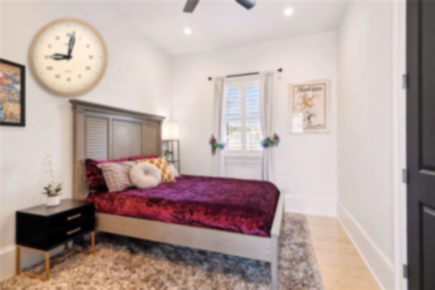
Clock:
h=9 m=2
